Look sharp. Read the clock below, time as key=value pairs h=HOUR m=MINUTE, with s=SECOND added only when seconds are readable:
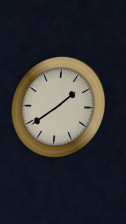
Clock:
h=1 m=39
